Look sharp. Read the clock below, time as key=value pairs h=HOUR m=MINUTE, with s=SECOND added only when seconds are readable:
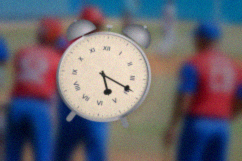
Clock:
h=5 m=19
